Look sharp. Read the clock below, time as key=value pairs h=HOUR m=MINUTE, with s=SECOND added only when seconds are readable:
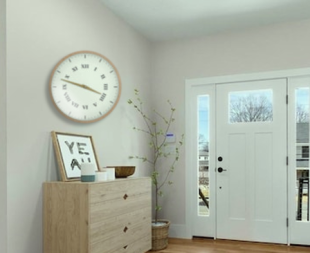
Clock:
h=3 m=48
